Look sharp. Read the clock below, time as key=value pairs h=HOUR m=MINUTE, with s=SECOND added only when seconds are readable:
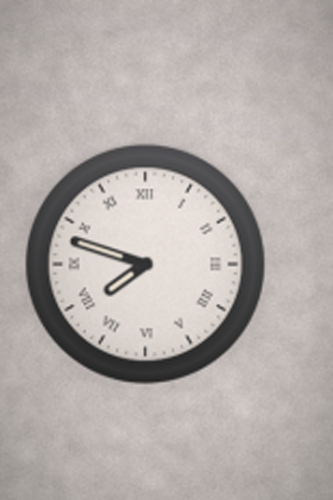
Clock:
h=7 m=48
